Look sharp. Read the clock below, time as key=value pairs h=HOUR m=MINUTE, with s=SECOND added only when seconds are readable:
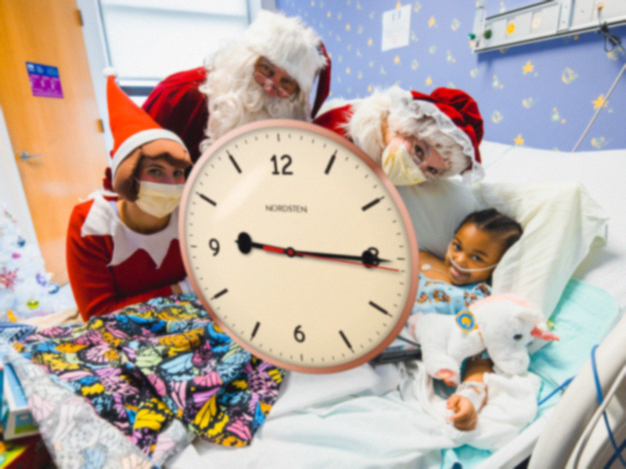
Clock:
h=9 m=15 s=16
